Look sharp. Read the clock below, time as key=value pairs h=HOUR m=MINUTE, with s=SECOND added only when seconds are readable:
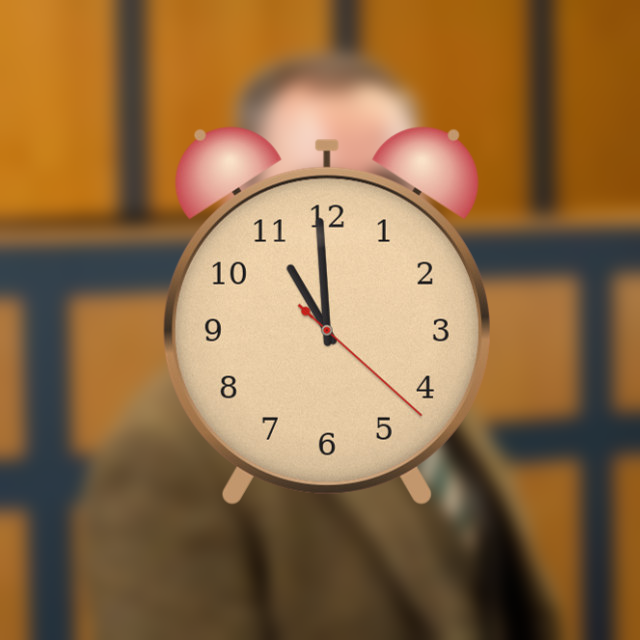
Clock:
h=10 m=59 s=22
